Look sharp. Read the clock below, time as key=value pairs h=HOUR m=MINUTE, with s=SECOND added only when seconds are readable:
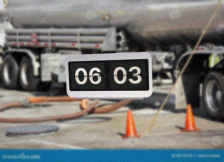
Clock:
h=6 m=3
